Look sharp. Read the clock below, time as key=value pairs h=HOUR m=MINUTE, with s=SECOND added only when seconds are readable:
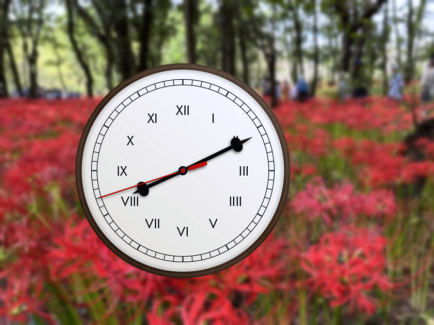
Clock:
h=8 m=10 s=42
